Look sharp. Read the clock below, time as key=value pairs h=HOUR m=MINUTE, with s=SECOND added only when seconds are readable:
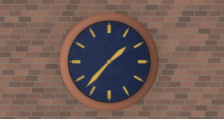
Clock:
h=1 m=37
